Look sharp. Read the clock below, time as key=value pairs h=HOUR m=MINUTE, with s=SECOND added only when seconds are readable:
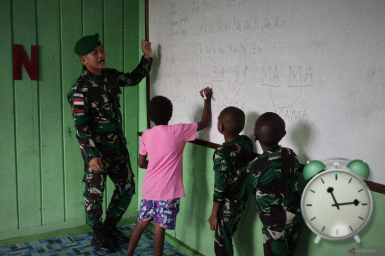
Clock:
h=11 m=14
